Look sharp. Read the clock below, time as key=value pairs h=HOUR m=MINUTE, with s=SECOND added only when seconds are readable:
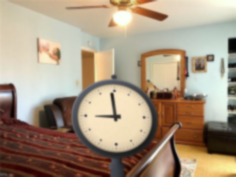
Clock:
h=8 m=59
